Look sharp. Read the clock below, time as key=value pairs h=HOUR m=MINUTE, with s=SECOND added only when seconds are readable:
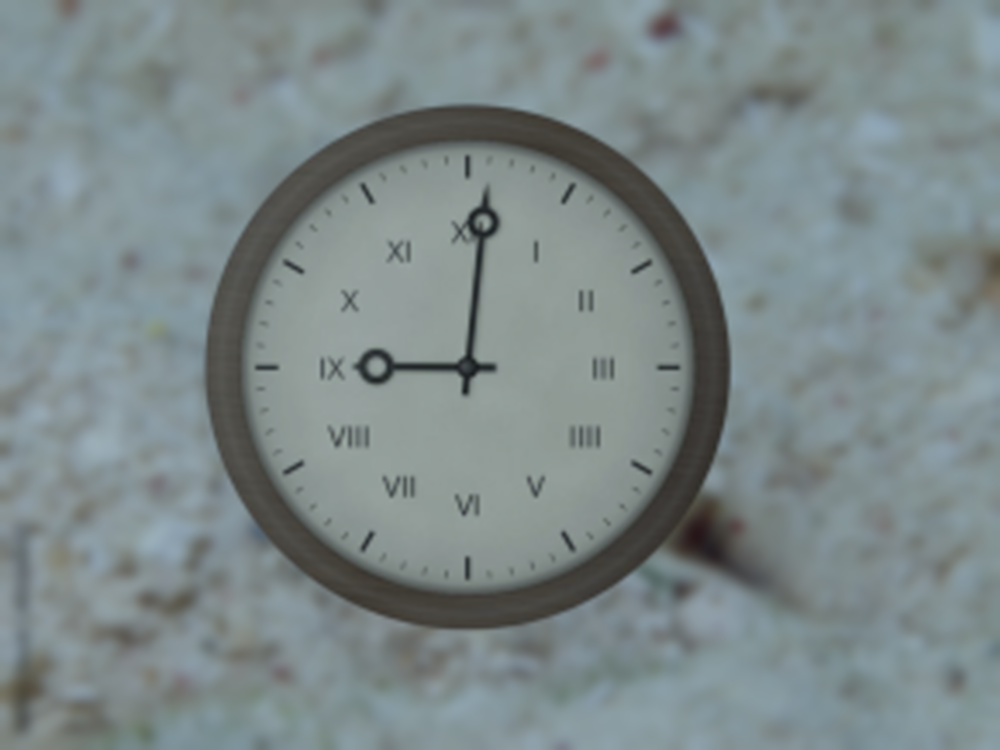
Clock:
h=9 m=1
